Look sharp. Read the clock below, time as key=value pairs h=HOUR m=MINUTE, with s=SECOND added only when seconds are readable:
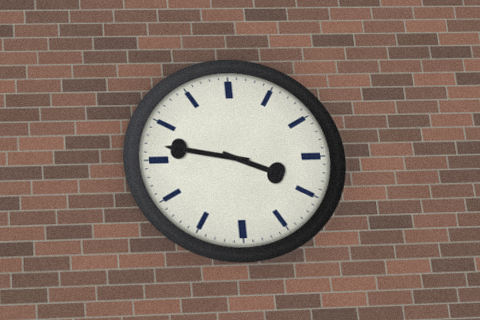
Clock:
h=3 m=47
